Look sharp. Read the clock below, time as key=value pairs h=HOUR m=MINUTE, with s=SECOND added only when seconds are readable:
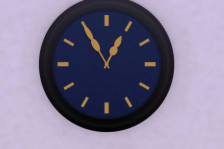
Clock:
h=12 m=55
